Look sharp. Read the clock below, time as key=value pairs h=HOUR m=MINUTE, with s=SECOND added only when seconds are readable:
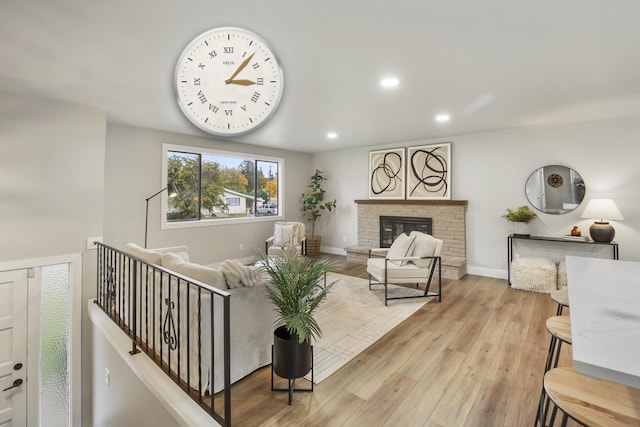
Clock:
h=3 m=7
